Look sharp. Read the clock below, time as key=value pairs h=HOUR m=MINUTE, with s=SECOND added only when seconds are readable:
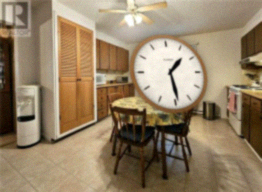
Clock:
h=1 m=29
